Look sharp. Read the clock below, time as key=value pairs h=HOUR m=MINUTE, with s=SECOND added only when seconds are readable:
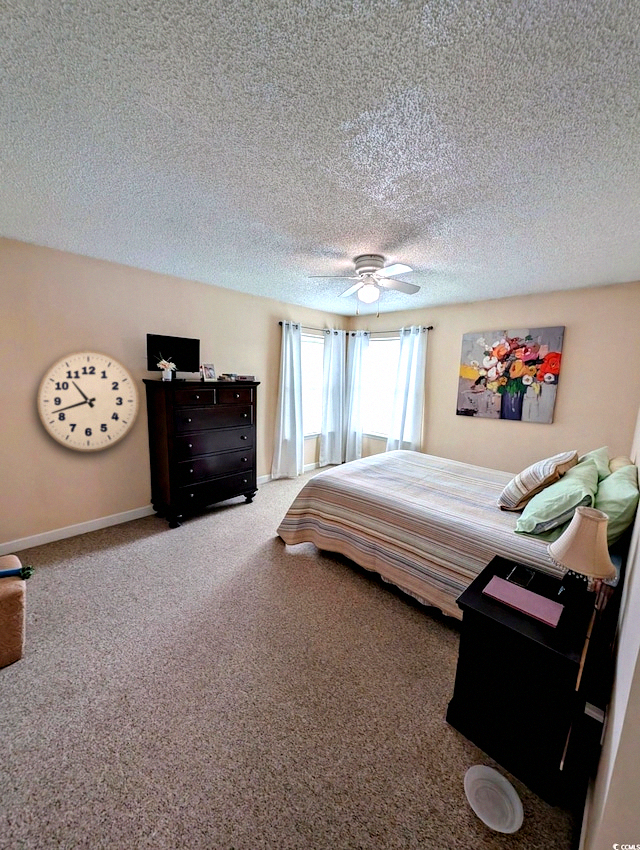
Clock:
h=10 m=42
